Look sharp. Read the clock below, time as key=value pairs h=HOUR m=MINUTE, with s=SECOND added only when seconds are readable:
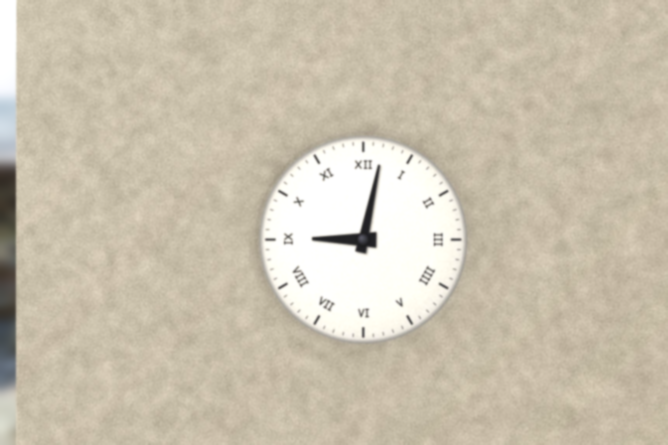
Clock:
h=9 m=2
